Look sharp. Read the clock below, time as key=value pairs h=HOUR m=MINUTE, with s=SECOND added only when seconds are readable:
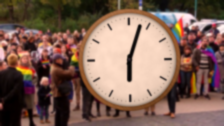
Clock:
h=6 m=3
